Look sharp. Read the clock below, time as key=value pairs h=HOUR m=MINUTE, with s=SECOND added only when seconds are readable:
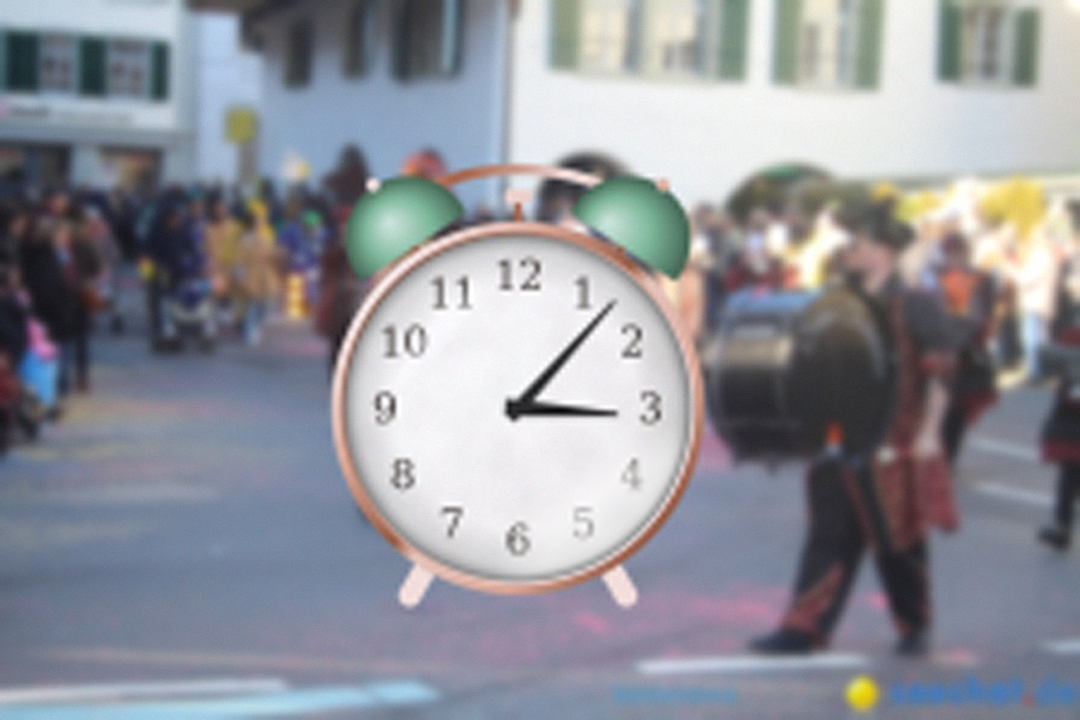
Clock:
h=3 m=7
